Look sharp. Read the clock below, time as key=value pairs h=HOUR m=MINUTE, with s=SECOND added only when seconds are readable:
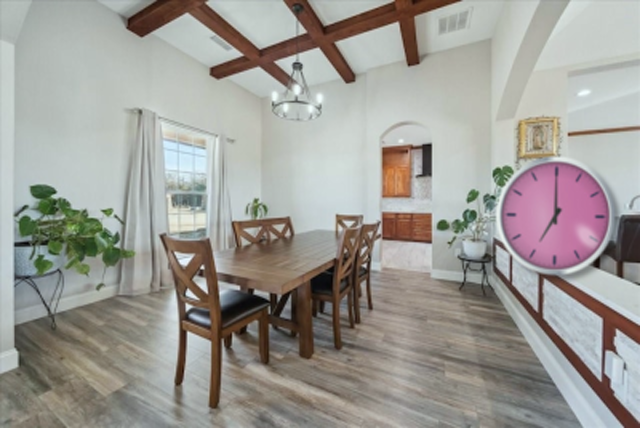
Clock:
h=7 m=0
